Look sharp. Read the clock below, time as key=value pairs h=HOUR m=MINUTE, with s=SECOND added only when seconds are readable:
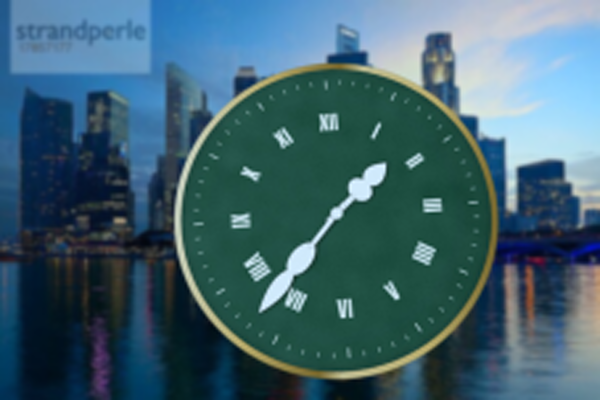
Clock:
h=1 m=37
